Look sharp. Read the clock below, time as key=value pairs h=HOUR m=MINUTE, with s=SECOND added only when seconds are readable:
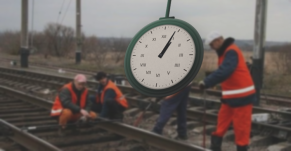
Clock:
h=1 m=4
